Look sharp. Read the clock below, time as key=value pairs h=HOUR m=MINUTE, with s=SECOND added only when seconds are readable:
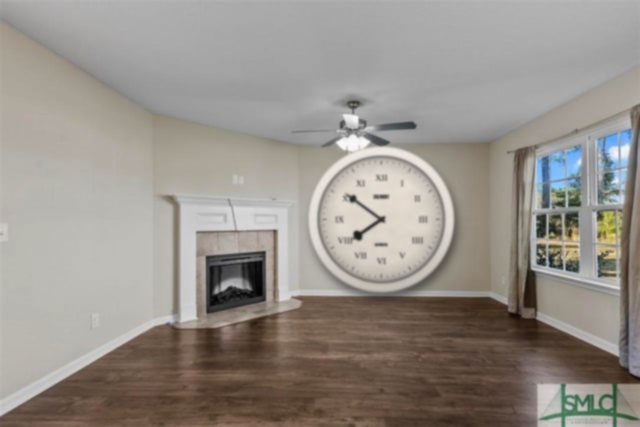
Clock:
h=7 m=51
